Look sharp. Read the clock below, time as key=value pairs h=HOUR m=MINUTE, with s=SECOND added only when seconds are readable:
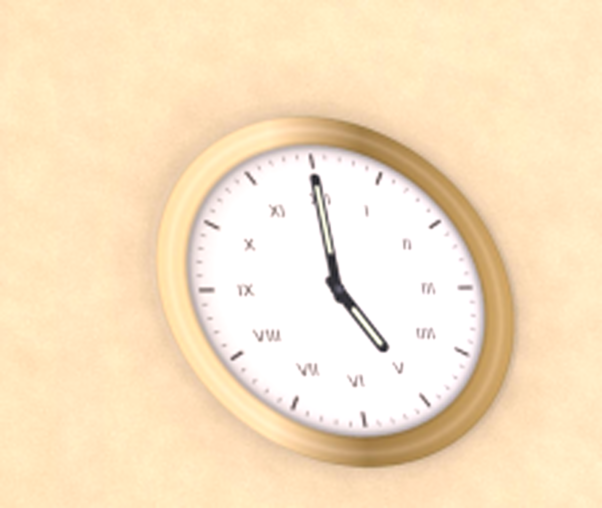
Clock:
h=5 m=0
